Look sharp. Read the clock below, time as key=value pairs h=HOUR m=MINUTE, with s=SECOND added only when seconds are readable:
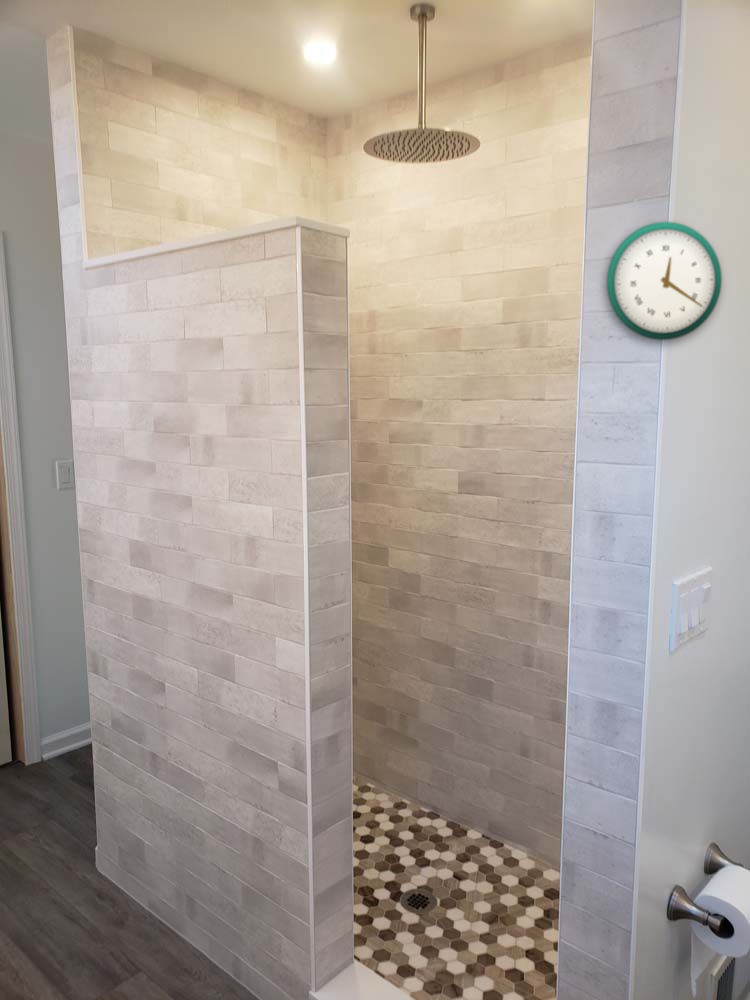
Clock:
h=12 m=21
